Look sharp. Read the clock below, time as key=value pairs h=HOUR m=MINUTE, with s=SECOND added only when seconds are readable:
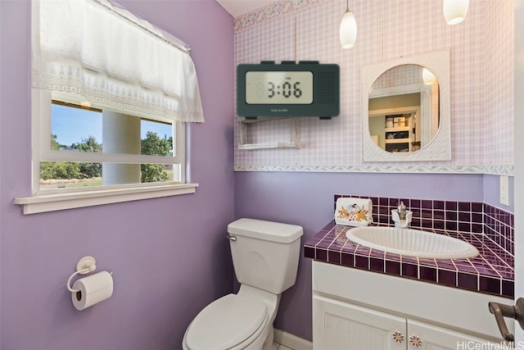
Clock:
h=3 m=6
